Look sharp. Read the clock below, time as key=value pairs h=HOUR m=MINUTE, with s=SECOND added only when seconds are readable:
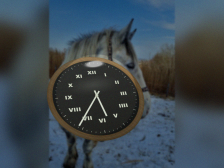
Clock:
h=5 m=36
